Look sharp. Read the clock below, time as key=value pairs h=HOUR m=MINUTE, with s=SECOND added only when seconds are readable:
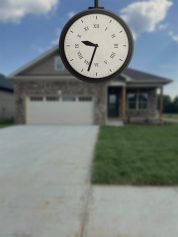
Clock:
h=9 m=33
